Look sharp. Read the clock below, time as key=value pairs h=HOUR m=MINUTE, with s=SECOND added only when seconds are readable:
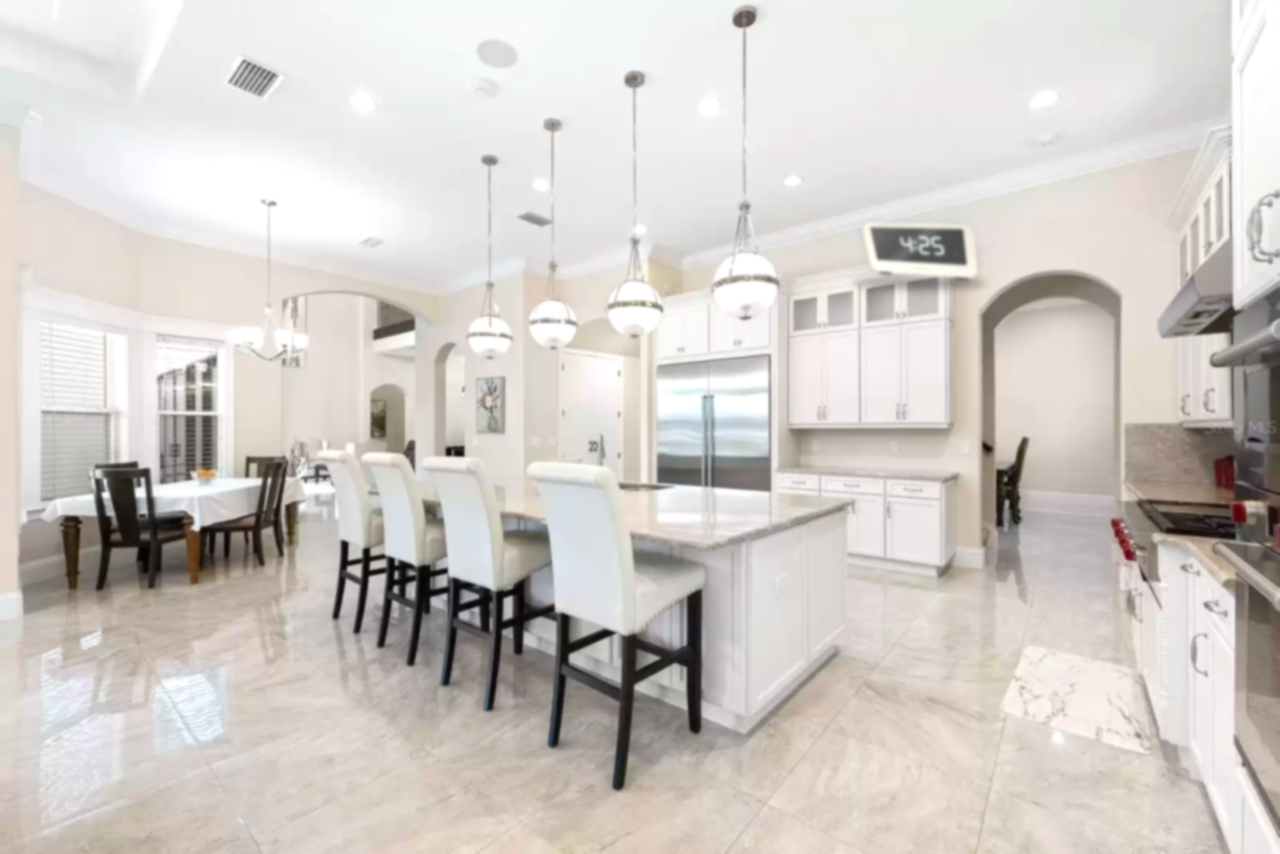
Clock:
h=4 m=25
